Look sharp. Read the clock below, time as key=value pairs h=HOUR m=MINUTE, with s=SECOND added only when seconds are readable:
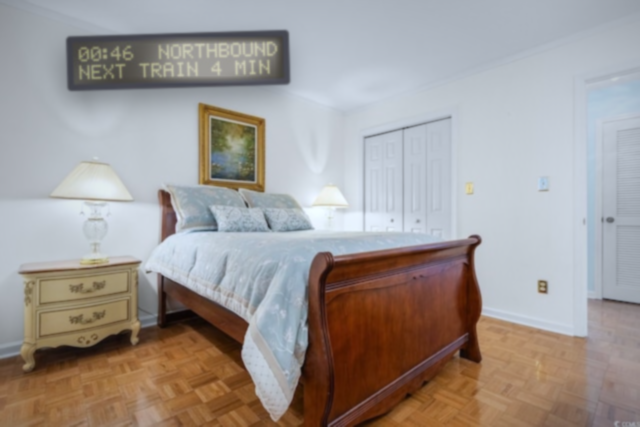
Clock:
h=0 m=46
